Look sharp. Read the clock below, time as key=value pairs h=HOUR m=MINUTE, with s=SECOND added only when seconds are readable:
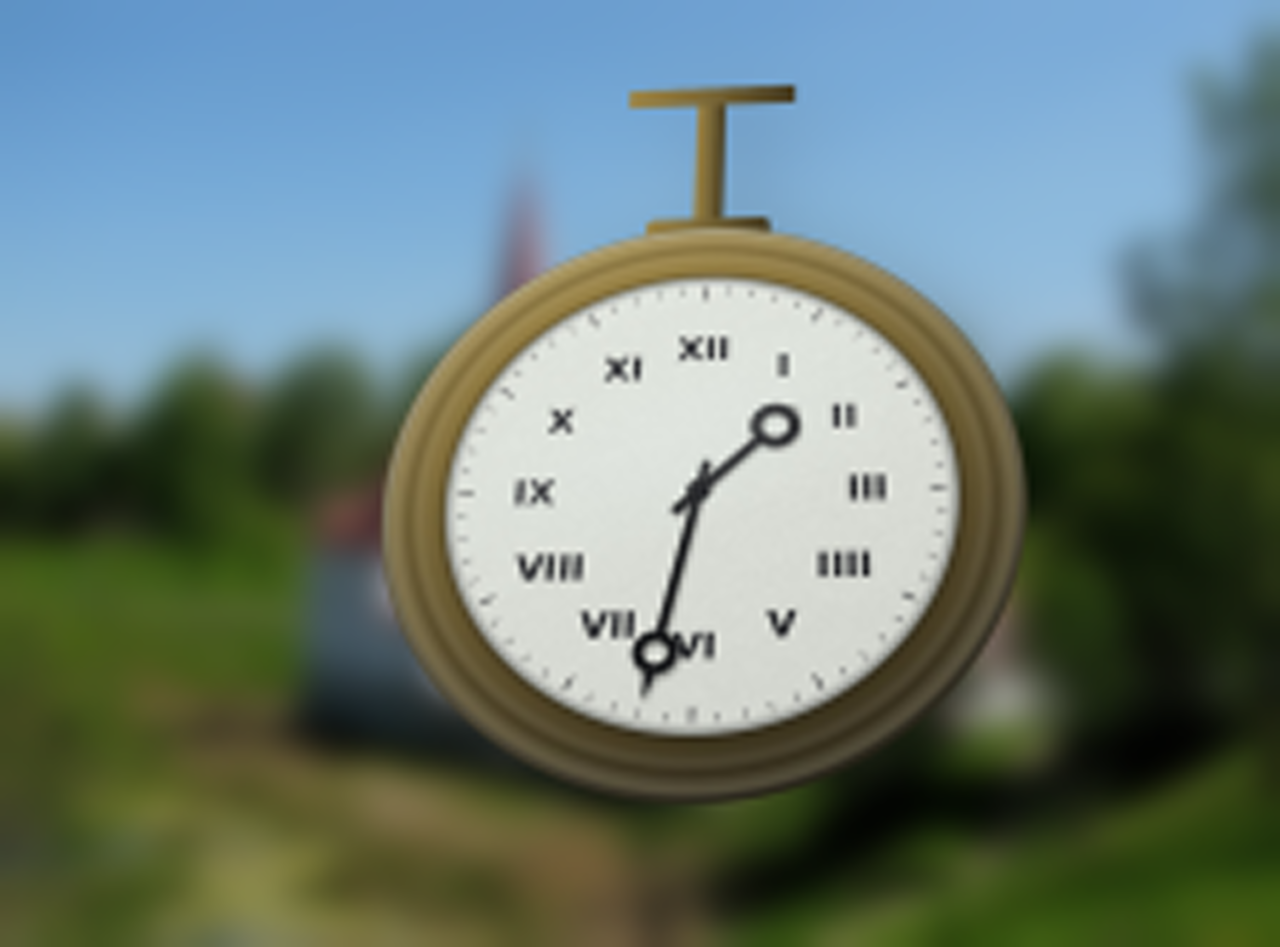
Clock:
h=1 m=32
